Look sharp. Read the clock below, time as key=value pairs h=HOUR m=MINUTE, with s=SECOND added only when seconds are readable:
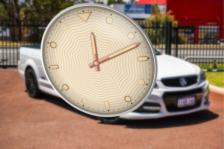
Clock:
h=12 m=12
